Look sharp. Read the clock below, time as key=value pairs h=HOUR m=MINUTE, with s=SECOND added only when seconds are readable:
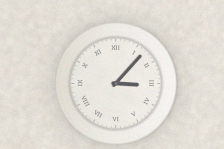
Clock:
h=3 m=7
